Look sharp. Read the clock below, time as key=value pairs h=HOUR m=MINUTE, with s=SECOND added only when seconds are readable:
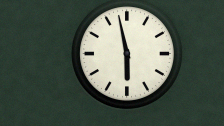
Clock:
h=5 m=58
